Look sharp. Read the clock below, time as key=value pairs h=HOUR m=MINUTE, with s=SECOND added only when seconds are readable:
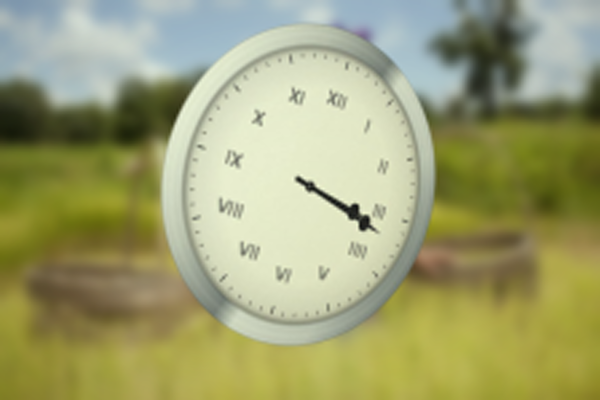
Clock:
h=3 m=17
